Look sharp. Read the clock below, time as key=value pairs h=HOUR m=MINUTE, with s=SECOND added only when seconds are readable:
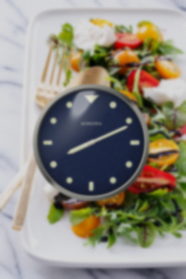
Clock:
h=8 m=11
